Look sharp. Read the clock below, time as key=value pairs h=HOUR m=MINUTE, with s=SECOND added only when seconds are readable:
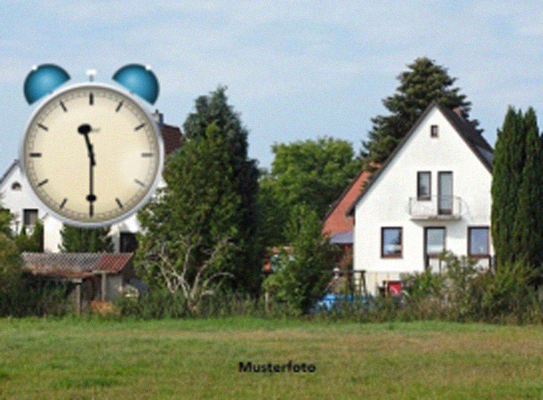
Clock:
h=11 m=30
